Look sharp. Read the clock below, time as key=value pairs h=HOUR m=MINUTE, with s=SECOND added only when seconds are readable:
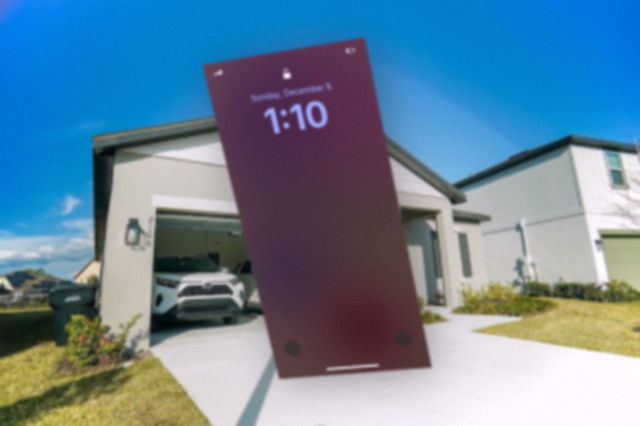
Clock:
h=1 m=10
